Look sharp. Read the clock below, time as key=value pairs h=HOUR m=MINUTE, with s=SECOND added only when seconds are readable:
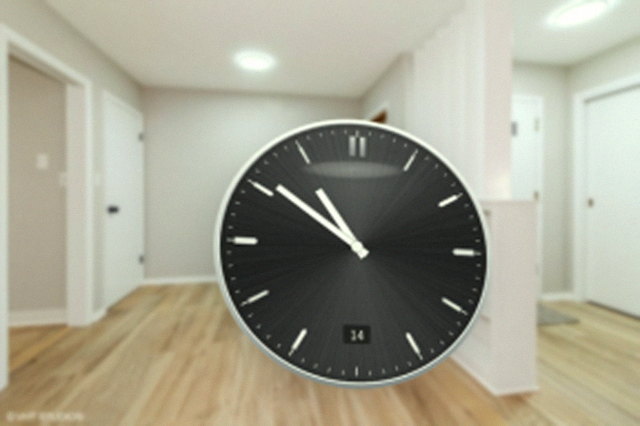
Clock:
h=10 m=51
